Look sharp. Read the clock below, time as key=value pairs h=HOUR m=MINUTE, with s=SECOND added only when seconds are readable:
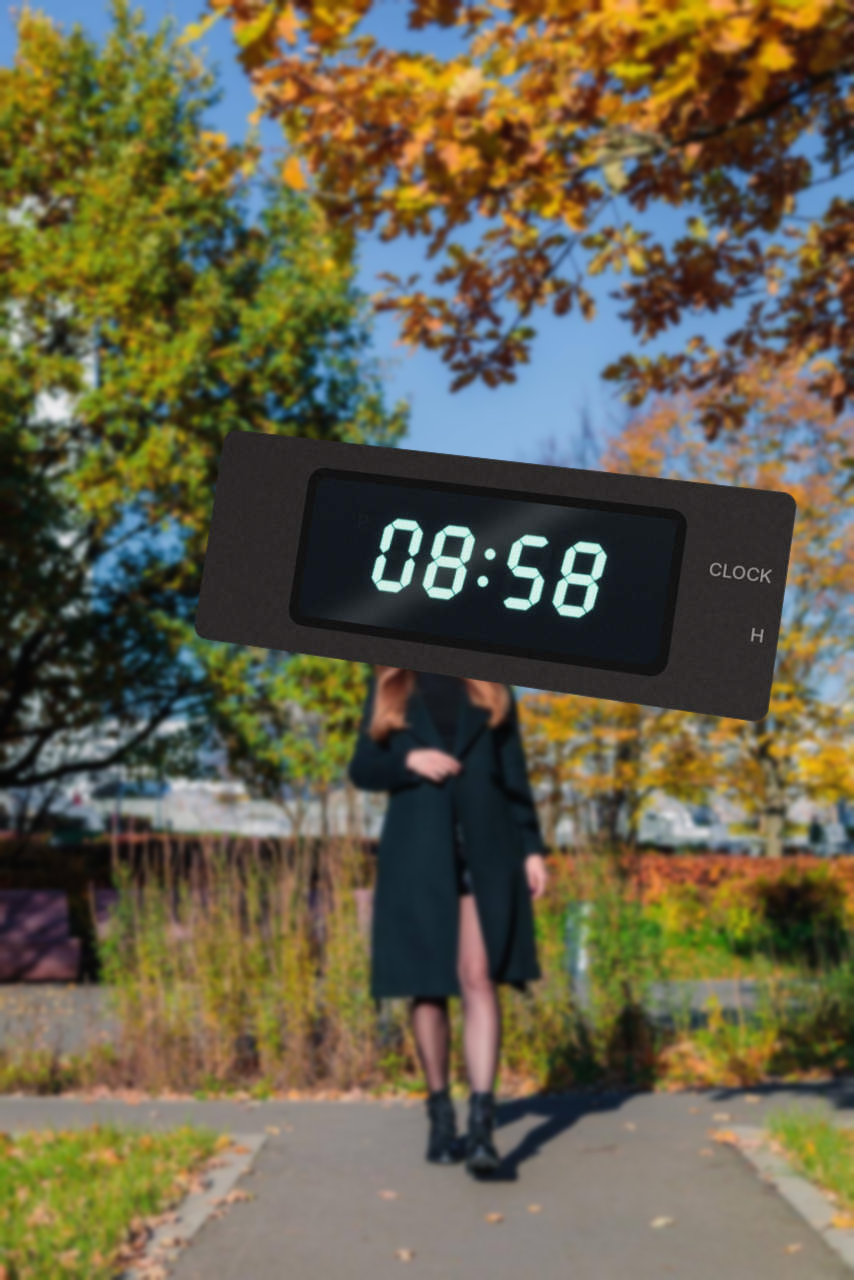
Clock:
h=8 m=58
